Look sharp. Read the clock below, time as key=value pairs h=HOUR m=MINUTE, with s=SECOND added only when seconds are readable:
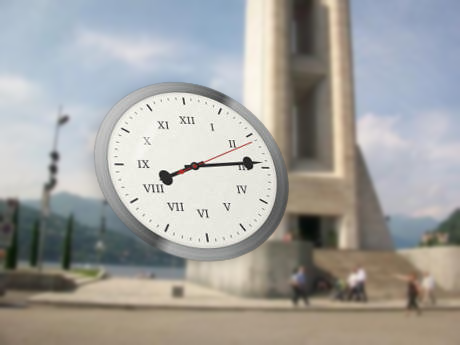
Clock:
h=8 m=14 s=11
